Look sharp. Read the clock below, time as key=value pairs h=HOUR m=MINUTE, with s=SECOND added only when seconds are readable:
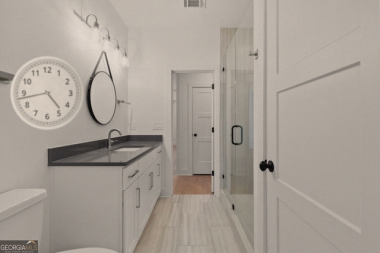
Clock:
h=4 m=43
